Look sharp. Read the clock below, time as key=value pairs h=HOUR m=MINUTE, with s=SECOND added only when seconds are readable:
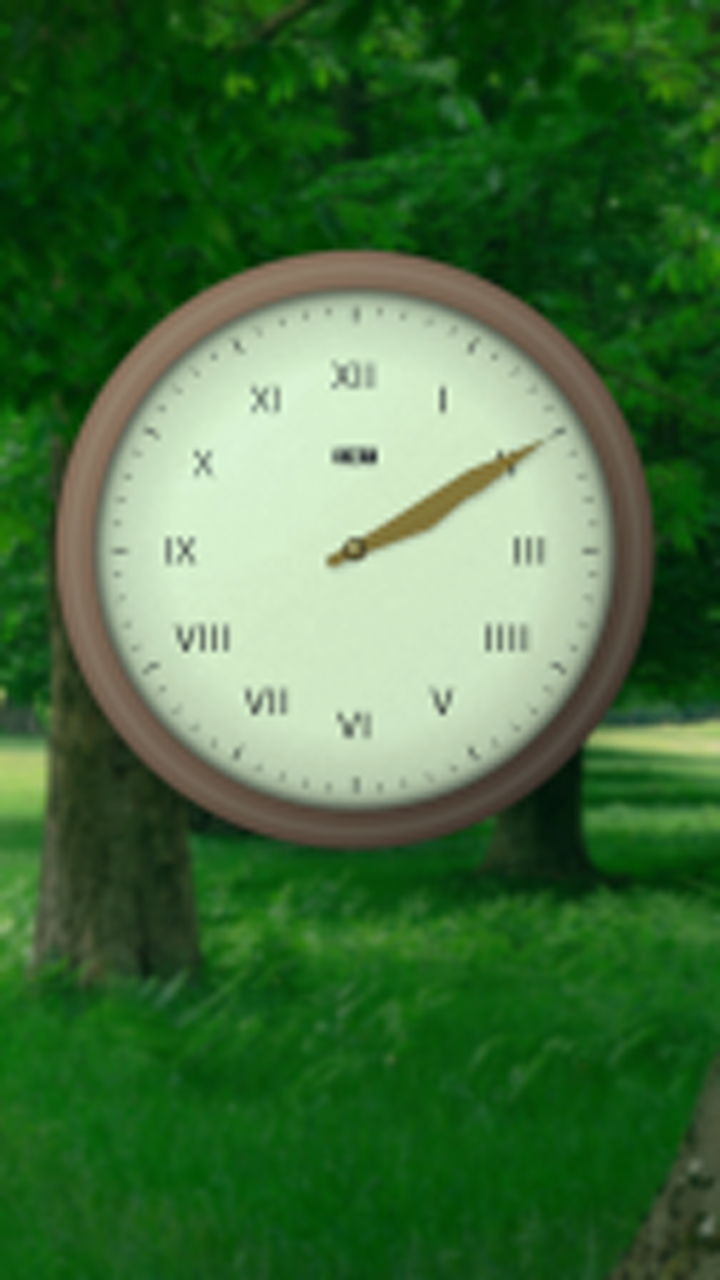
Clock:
h=2 m=10
